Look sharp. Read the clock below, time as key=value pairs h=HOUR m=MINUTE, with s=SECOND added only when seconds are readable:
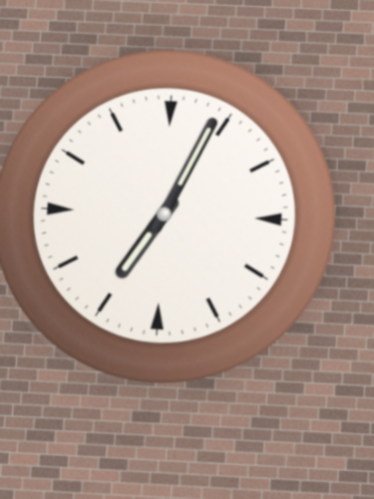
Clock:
h=7 m=4
